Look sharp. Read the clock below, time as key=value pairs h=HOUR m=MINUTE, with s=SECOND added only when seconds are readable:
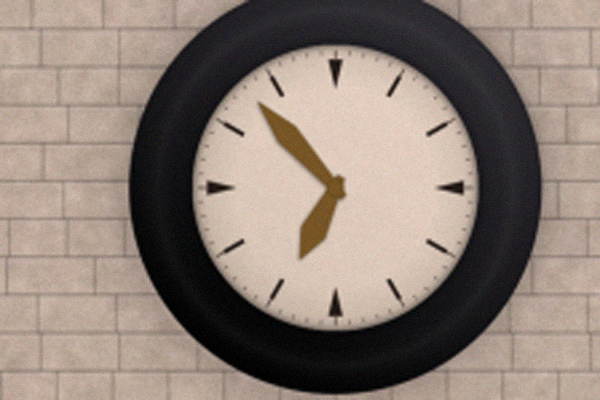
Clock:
h=6 m=53
